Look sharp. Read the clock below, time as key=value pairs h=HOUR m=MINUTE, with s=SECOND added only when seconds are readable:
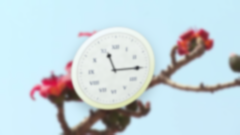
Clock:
h=11 m=15
